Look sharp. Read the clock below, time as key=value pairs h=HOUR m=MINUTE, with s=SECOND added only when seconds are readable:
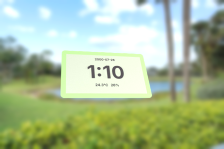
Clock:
h=1 m=10
